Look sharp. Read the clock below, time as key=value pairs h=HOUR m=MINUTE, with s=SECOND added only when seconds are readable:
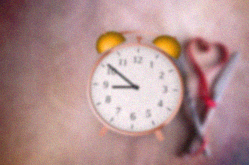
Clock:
h=8 m=51
